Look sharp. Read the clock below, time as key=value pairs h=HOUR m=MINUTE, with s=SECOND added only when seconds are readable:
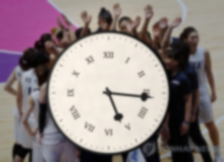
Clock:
h=5 m=16
